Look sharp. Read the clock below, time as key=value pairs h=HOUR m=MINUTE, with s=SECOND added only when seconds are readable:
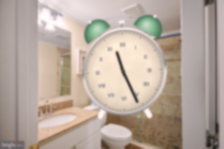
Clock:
h=11 m=26
